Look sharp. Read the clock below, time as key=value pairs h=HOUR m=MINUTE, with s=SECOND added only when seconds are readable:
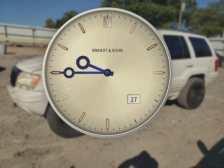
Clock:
h=9 m=45
